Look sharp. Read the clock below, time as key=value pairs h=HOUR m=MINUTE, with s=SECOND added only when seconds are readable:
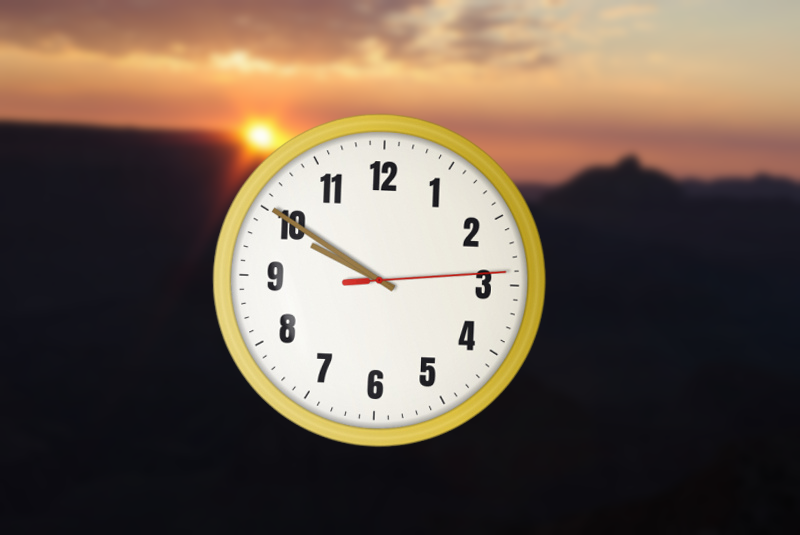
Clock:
h=9 m=50 s=14
